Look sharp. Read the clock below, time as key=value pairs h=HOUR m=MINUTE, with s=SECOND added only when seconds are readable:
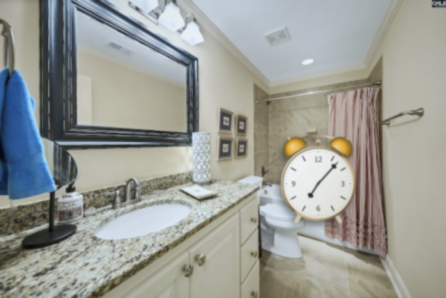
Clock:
h=7 m=7
